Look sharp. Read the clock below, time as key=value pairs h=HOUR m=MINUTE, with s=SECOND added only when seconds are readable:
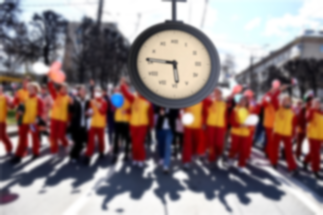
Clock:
h=5 m=46
